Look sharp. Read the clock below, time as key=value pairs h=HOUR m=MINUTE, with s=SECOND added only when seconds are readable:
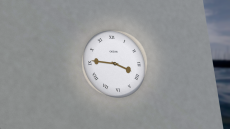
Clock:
h=3 m=46
